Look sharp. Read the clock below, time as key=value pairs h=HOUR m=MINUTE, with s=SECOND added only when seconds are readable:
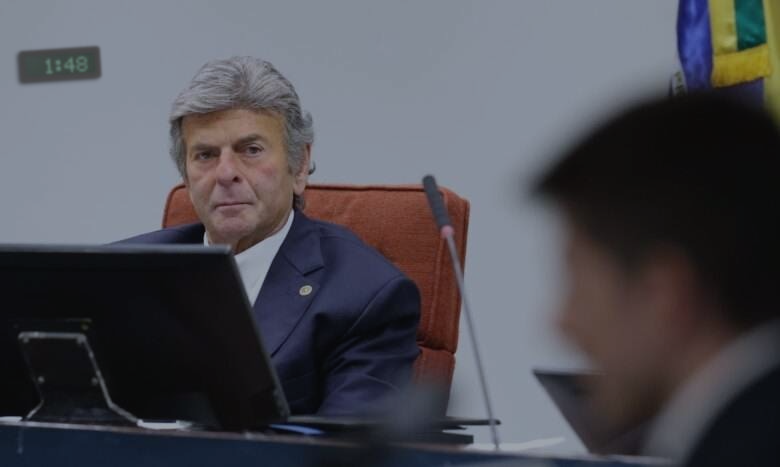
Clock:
h=1 m=48
